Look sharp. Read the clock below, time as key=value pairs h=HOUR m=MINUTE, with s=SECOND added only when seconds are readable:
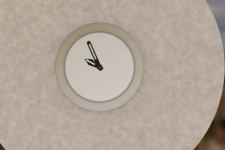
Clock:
h=9 m=56
